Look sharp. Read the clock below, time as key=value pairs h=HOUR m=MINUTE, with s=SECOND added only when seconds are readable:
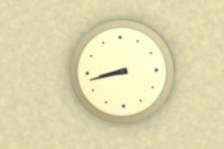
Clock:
h=8 m=43
